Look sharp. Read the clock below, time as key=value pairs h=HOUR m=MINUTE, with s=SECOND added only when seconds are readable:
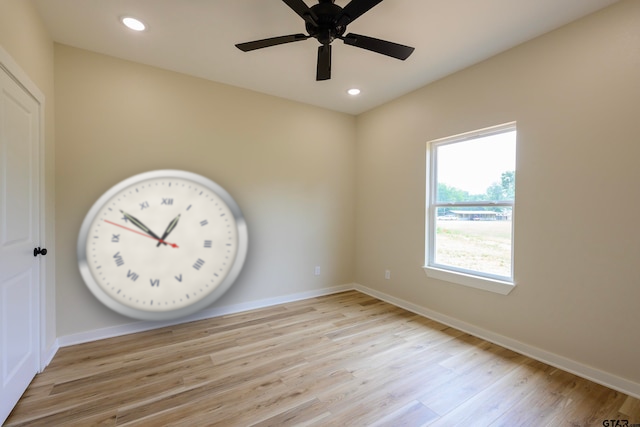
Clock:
h=12 m=50 s=48
